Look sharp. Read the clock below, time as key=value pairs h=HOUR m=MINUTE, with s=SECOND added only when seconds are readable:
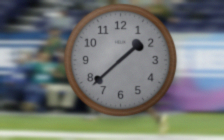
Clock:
h=1 m=38
